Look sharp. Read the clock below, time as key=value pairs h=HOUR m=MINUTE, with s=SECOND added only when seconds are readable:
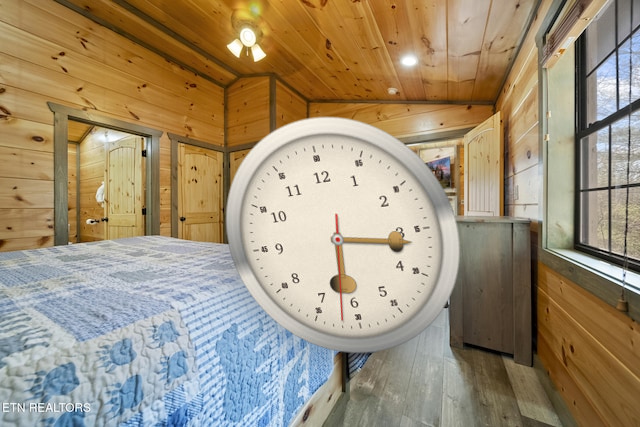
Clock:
h=6 m=16 s=32
